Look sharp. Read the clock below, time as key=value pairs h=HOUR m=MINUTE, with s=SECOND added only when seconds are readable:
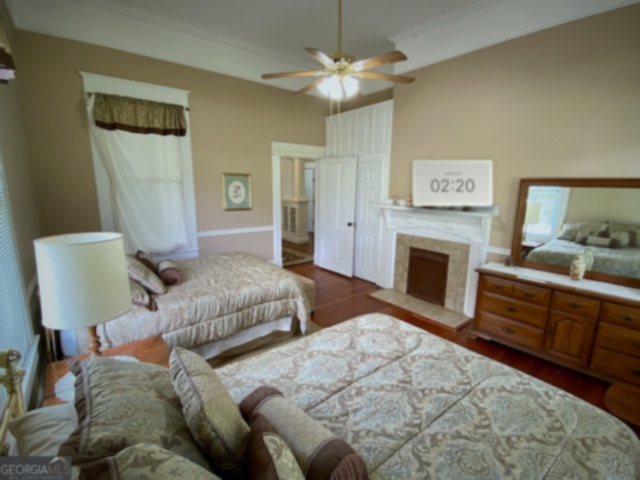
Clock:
h=2 m=20
